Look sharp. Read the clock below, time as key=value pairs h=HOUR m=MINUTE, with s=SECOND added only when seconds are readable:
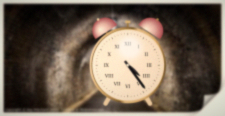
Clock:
h=4 m=24
